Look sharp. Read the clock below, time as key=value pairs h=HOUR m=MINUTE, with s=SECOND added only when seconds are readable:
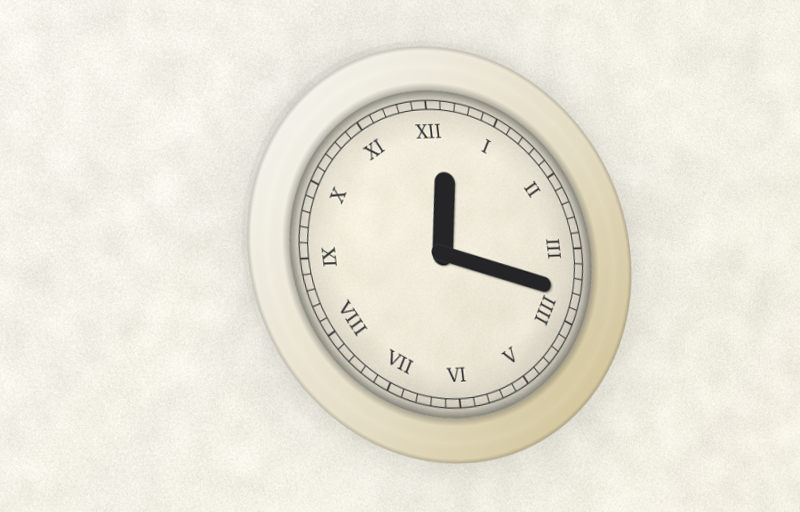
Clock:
h=12 m=18
